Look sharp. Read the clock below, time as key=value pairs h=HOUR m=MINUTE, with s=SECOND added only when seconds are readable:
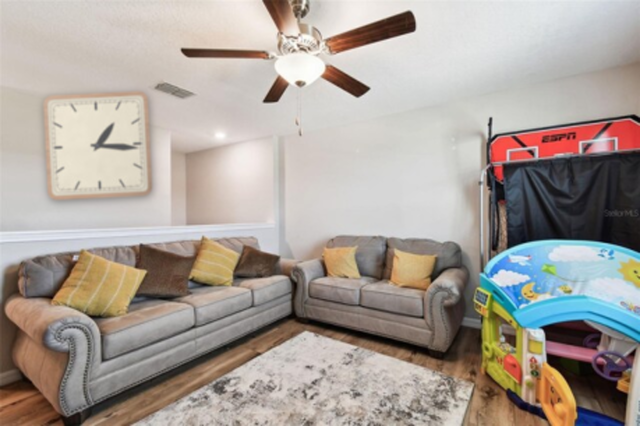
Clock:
h=1 m=16
